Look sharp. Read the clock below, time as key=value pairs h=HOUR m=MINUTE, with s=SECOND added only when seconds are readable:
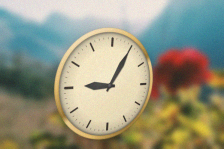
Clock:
h=9 m=5
